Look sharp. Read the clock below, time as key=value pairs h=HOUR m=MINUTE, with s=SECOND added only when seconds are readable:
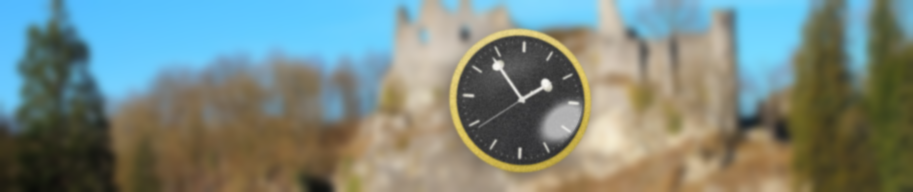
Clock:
h=1 m=53 s=39
